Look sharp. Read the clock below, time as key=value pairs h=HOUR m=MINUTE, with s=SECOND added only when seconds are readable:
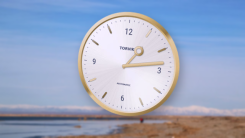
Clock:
h=1 m=13
